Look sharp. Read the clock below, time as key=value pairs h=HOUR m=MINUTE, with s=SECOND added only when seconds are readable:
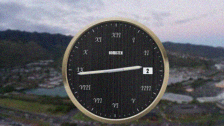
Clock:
h=2 m=44
